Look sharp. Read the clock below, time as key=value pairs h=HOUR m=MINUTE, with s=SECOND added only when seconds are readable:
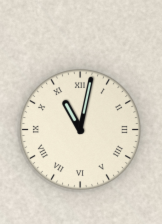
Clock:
h=11 m=2
